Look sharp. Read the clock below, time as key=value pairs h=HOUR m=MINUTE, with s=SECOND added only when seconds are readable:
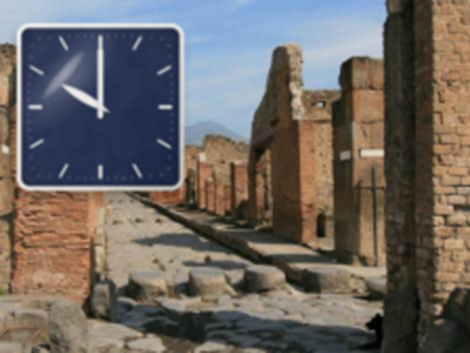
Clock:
h=10 m=0
